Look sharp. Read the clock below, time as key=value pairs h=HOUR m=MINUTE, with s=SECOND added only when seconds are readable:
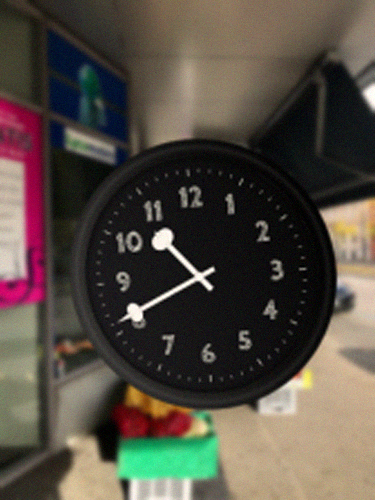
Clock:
h=10 m=41
